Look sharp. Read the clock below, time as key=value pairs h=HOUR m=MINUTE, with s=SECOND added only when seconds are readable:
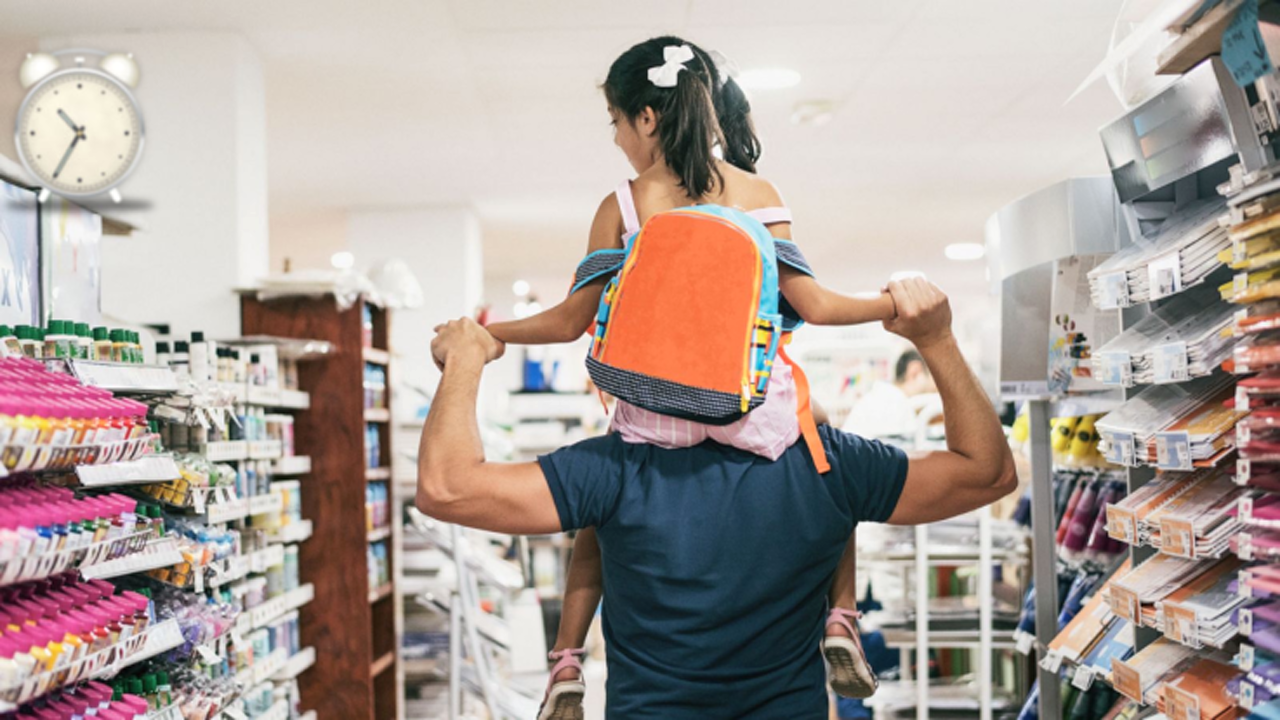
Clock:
h=10 m=35
